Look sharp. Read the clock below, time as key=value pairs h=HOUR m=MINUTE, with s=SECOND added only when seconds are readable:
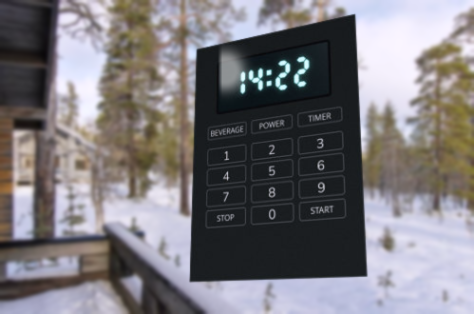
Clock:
h=14 m=22
